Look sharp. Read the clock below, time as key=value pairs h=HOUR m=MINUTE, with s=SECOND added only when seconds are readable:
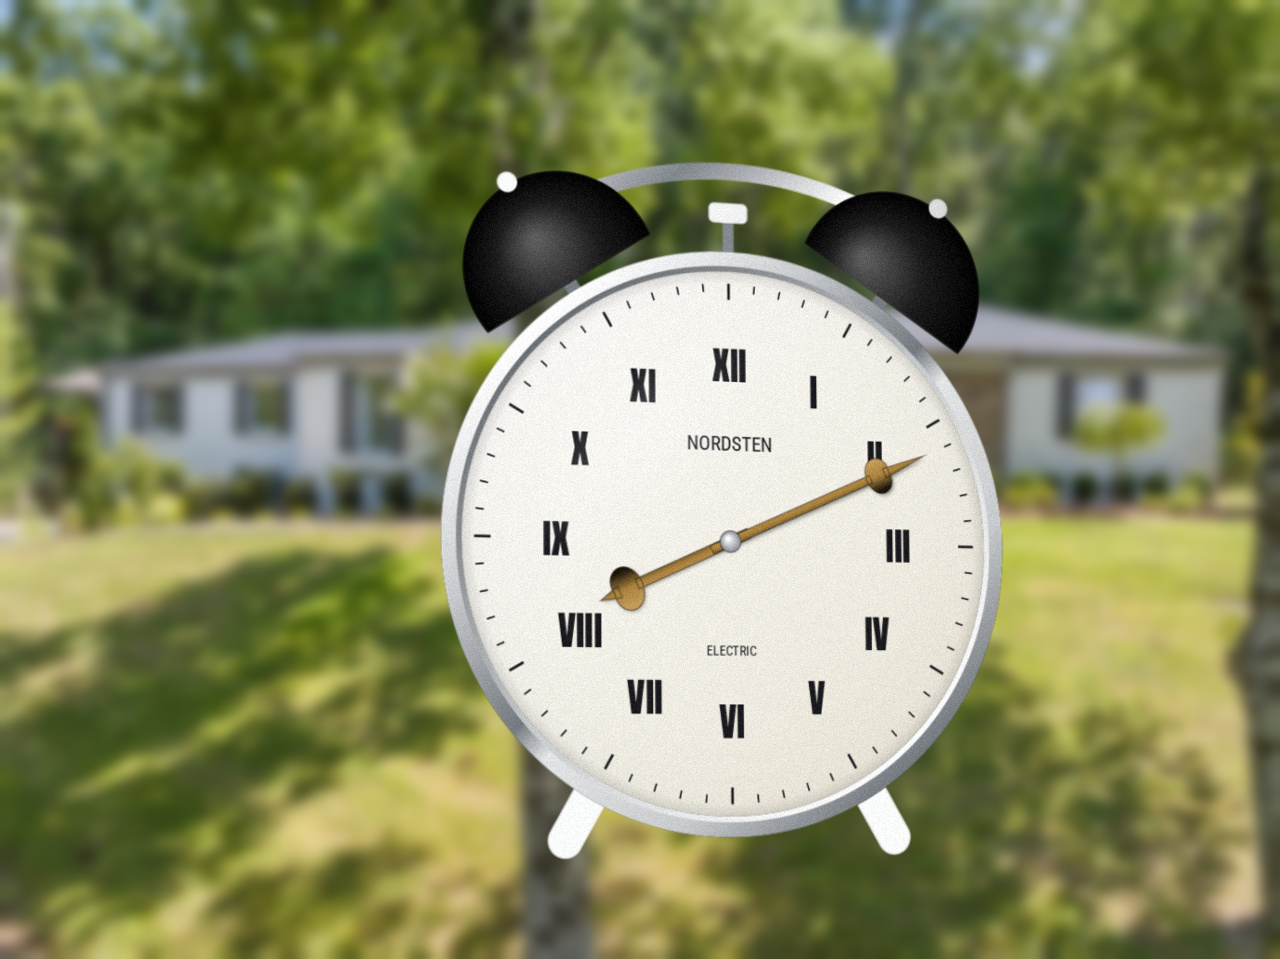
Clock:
h=8 m=11
